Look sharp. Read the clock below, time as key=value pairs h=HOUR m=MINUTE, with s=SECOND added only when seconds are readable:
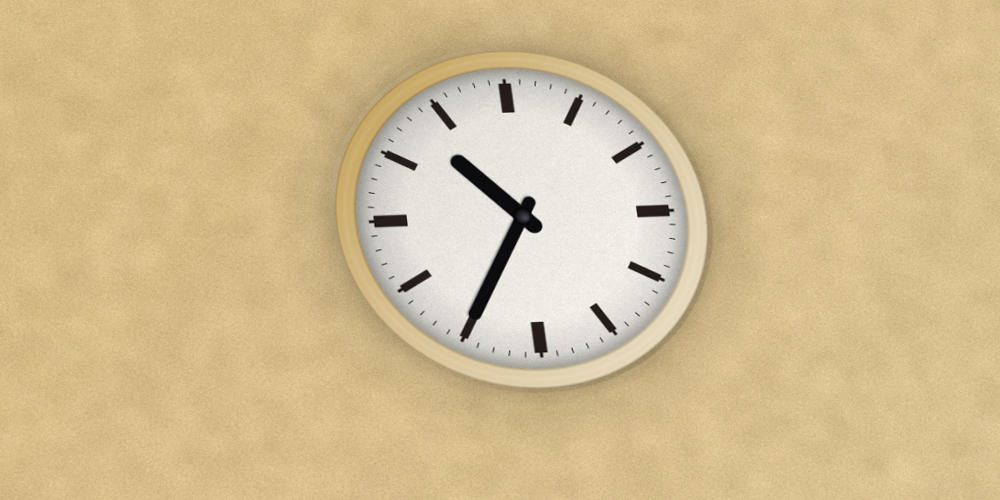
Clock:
h=10 m=35
